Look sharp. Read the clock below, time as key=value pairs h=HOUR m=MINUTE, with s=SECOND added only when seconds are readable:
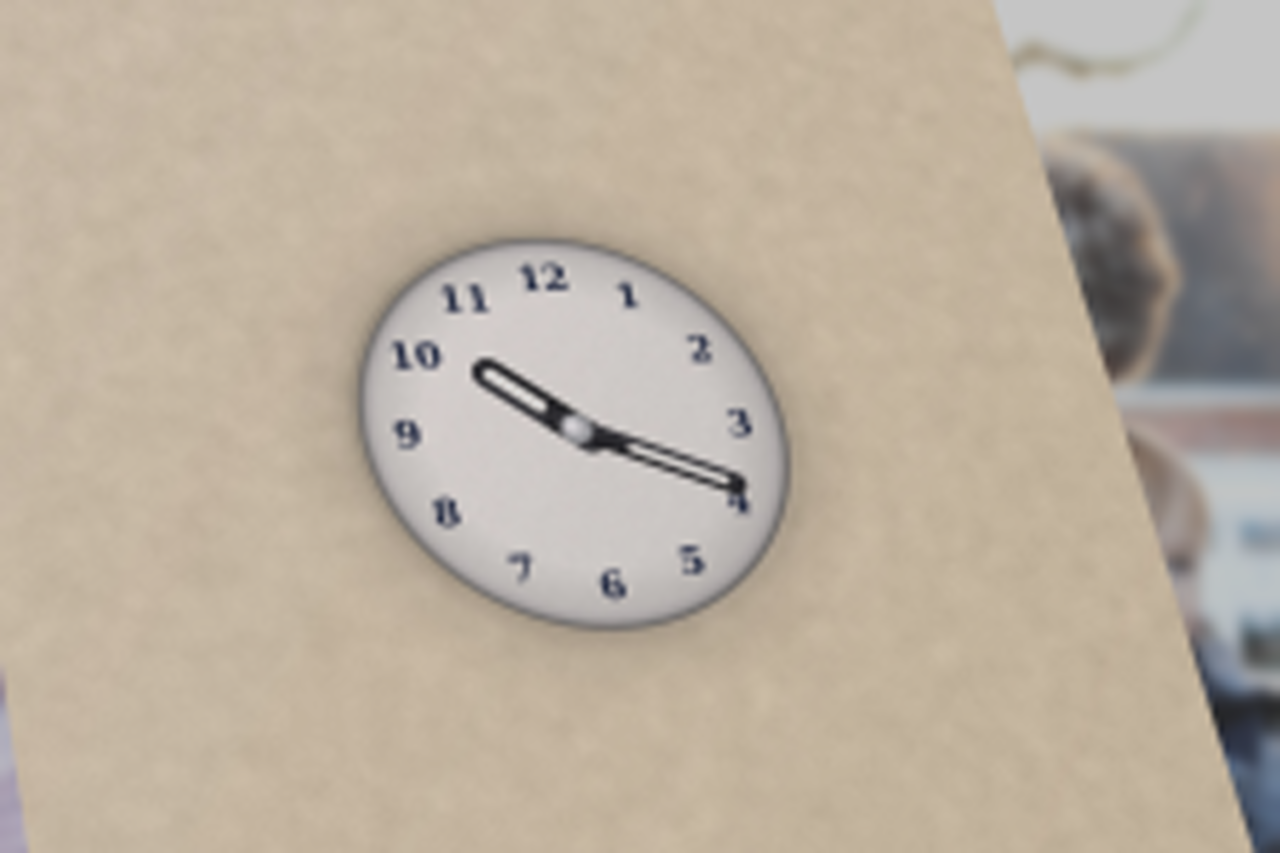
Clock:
h=10 m=19
